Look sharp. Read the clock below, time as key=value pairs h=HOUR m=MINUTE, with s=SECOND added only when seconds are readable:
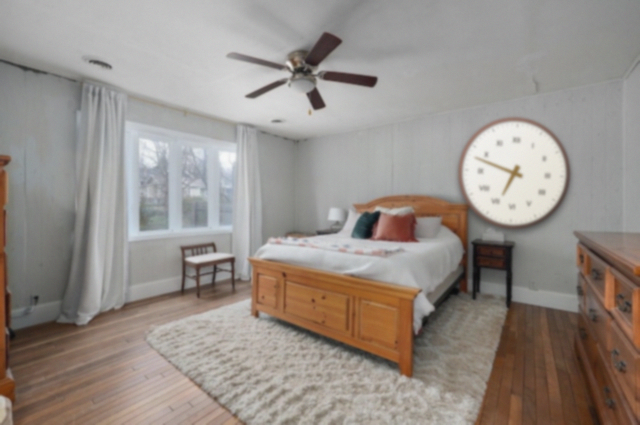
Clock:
h=6 m=48
